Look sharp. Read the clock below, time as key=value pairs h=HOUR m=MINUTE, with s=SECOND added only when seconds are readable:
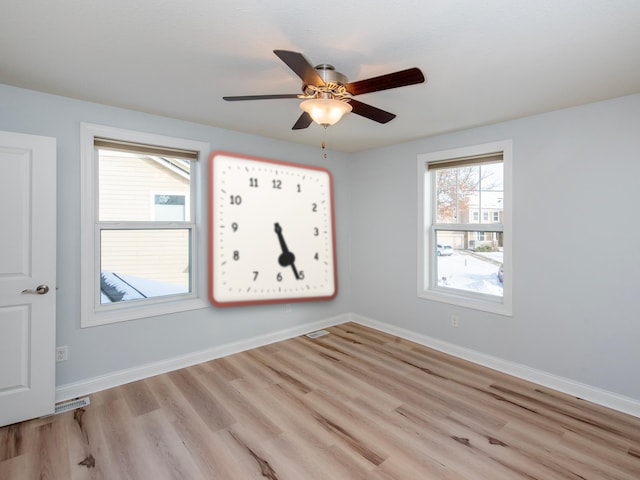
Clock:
h=5 m=26
